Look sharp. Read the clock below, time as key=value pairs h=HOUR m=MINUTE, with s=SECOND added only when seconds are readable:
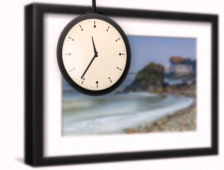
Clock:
h=11 m=36
